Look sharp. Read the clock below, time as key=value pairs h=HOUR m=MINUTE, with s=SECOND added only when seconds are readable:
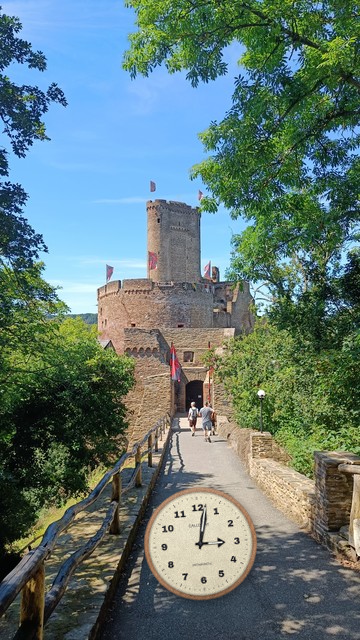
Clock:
h=3 m=2
